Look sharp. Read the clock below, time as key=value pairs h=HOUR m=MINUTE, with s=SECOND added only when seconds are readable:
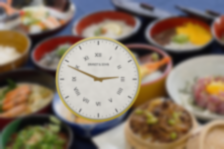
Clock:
h=2 m=49
